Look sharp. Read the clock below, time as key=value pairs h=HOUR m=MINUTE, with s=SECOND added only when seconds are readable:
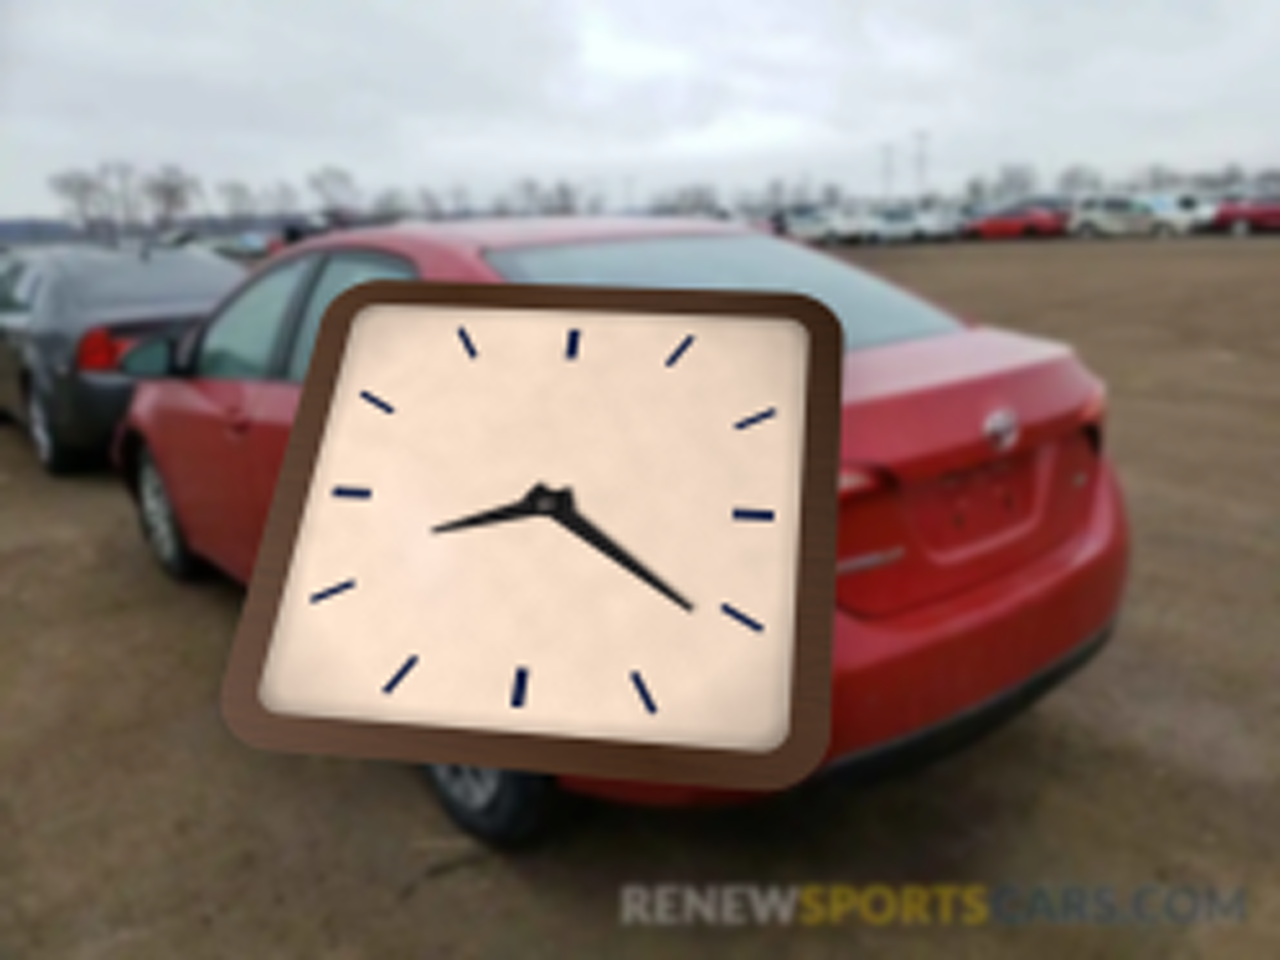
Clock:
h=8 m=21
